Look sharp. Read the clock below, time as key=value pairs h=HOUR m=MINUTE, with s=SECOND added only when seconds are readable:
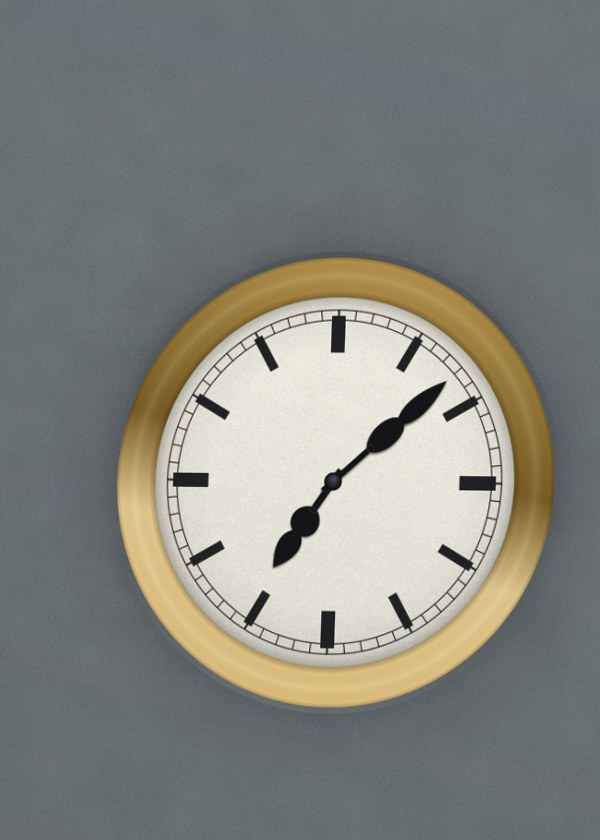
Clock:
h=7 m=8
